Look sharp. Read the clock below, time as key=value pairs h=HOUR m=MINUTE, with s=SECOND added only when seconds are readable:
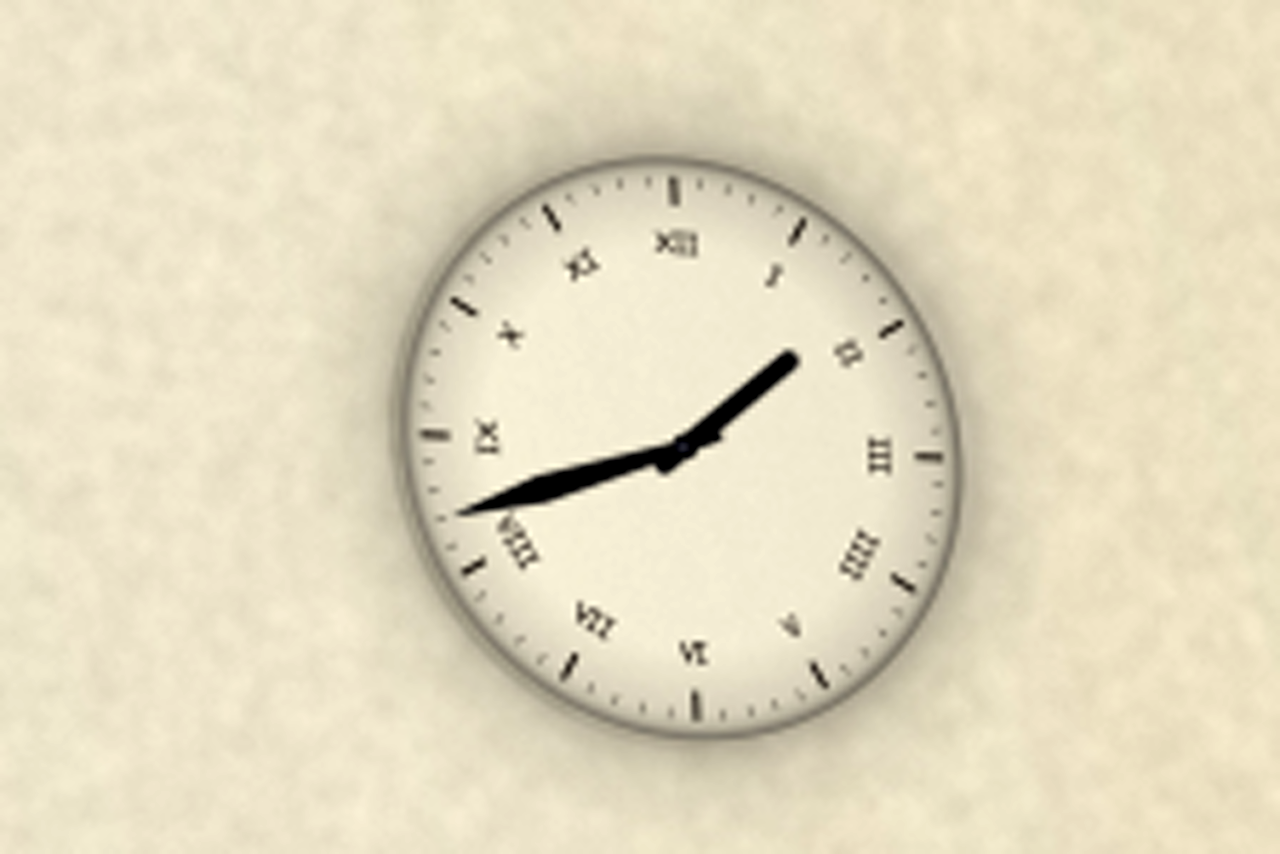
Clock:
h=1 m=42
